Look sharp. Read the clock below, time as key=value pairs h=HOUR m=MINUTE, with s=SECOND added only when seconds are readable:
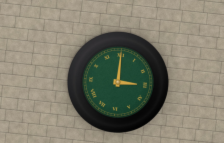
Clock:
h=3 m=0
